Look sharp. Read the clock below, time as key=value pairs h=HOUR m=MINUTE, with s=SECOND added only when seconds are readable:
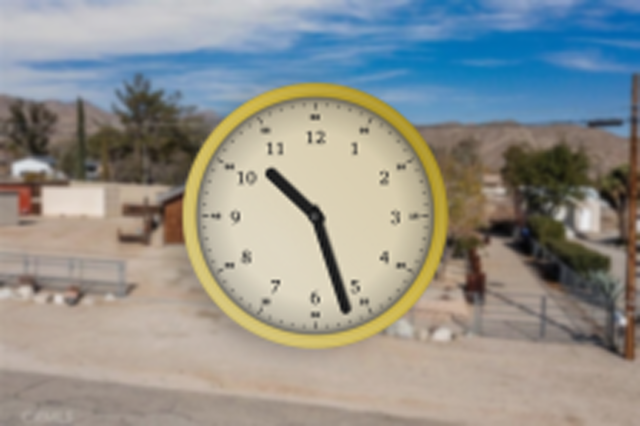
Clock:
h=10 m=27
